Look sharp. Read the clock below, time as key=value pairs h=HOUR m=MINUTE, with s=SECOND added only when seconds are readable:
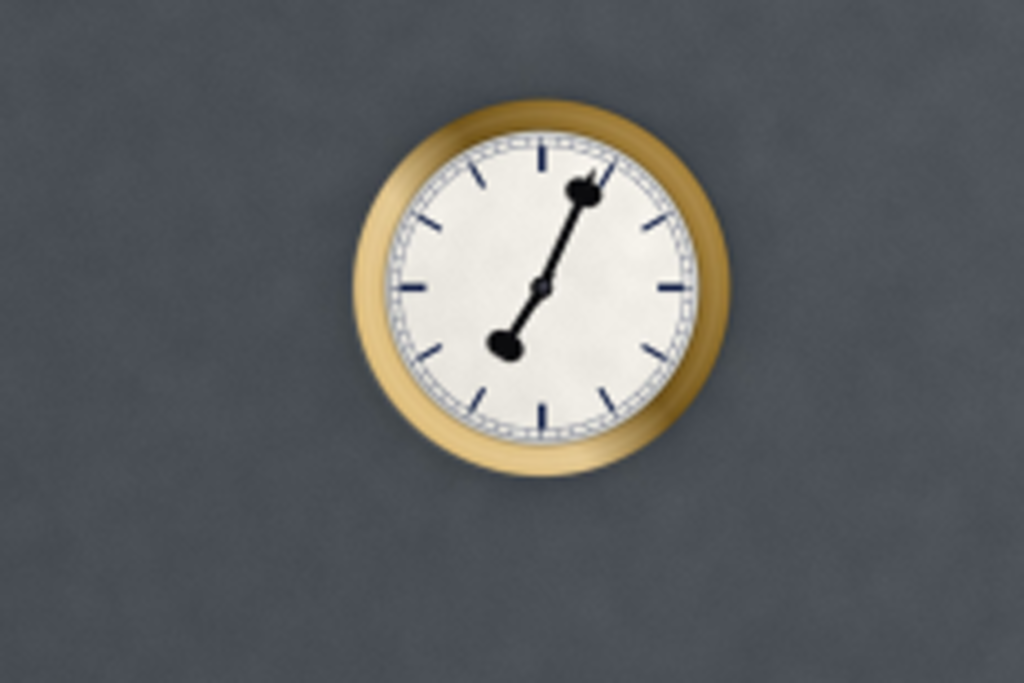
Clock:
h=7 m=4
